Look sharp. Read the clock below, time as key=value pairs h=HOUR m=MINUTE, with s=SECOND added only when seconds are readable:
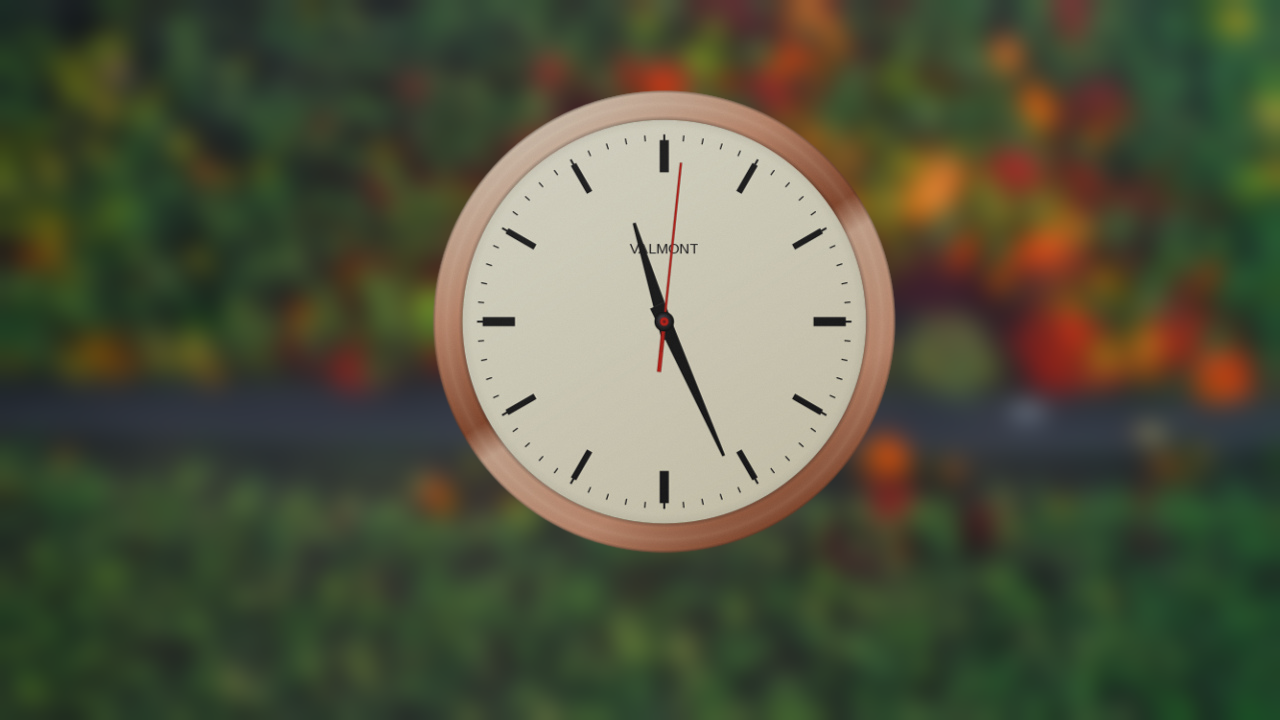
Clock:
h=11 m=26 s=1
